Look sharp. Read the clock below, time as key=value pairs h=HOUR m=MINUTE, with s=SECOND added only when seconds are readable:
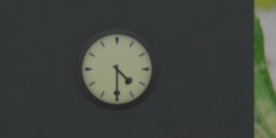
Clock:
h=4 m=30
